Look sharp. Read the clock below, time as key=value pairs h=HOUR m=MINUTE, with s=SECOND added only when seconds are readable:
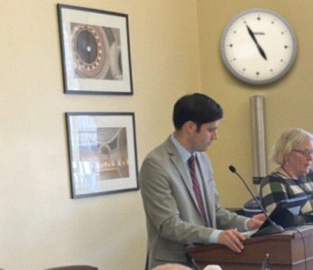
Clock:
h=4 m=55
